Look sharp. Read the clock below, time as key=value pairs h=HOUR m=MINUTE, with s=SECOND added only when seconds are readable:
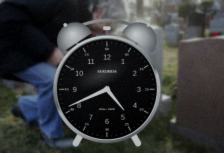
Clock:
h=4 m=41
